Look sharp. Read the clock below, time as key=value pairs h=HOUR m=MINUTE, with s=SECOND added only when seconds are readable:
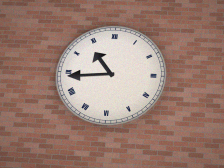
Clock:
h=10 m=44
